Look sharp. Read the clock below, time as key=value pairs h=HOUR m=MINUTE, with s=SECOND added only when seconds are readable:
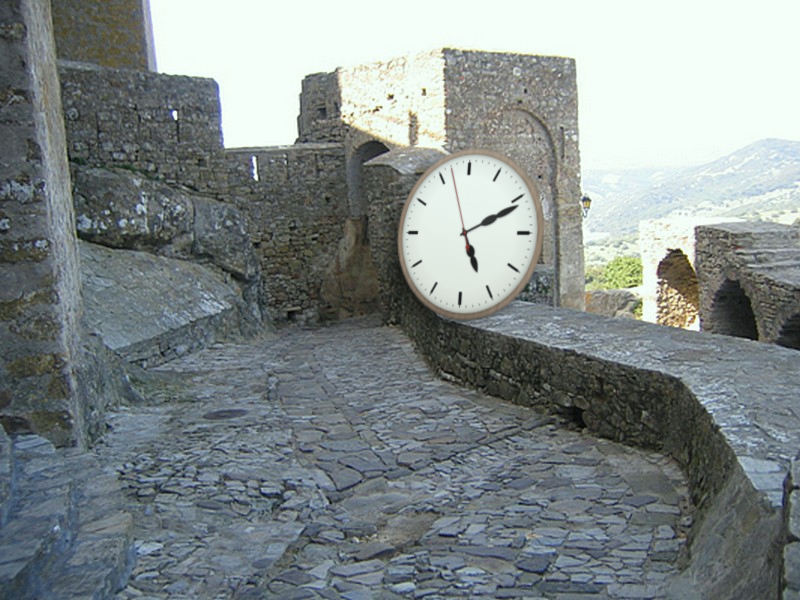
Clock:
h=5 m=10 s=57
